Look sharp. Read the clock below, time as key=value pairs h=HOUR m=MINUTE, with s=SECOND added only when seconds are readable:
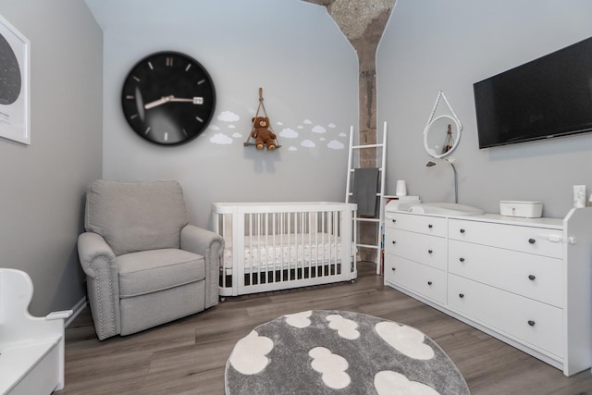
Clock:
h=8 m=15
